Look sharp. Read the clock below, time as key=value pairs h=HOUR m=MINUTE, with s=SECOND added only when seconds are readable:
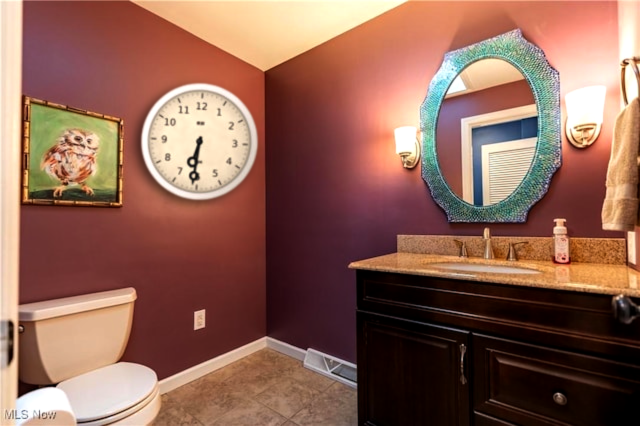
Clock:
h=6 m=31
